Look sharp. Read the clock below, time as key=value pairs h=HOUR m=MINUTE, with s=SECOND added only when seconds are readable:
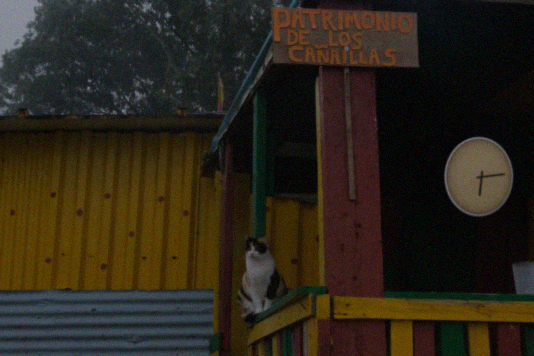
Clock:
h=6 m=14
